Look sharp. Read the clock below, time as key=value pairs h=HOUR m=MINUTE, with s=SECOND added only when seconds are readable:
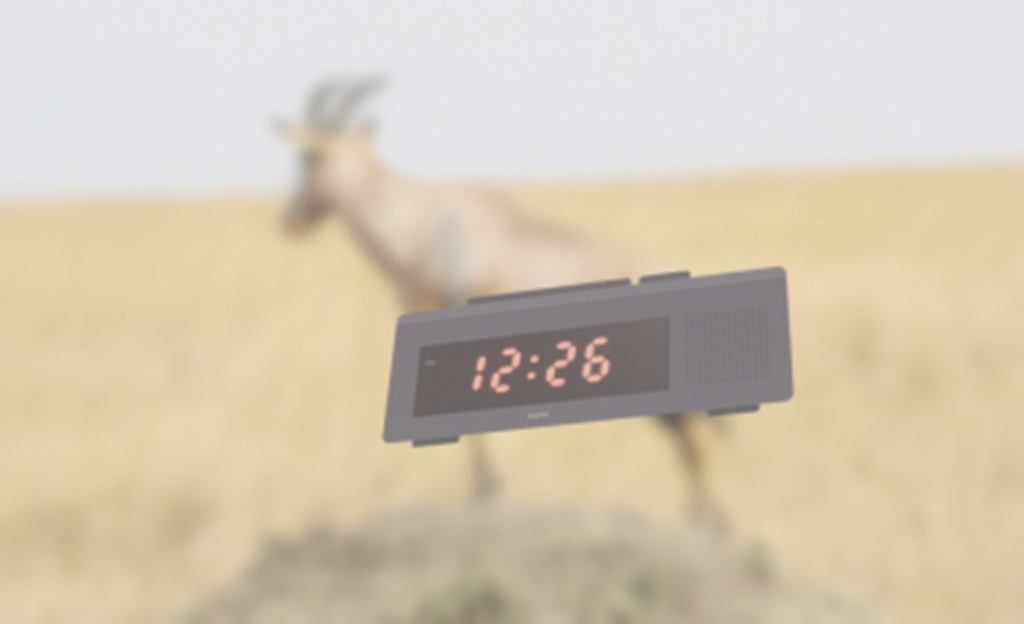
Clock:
h=12 m=26
